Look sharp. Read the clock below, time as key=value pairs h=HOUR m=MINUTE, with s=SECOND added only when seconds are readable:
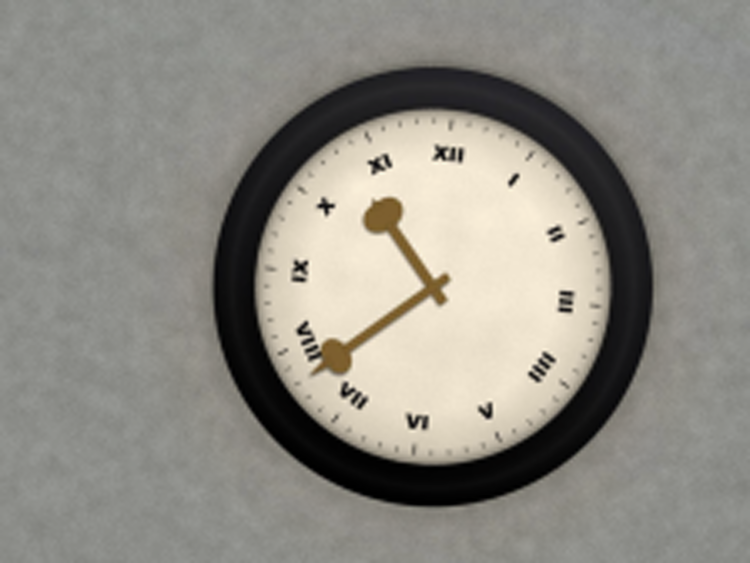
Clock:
h=10 m=38
